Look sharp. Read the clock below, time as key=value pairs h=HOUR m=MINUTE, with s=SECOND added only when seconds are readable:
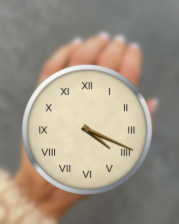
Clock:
h=4 m=19
